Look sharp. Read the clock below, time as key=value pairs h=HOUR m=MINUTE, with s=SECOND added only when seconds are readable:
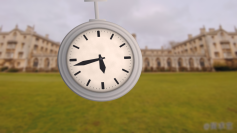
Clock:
h=5 m=43
